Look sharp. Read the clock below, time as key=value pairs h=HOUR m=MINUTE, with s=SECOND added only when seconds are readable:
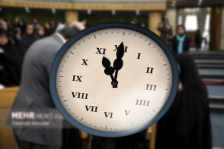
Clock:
h=11 m=0
